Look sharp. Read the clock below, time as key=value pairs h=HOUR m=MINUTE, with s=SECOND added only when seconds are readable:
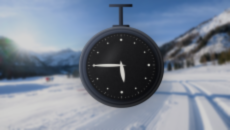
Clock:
h=5 m=45
